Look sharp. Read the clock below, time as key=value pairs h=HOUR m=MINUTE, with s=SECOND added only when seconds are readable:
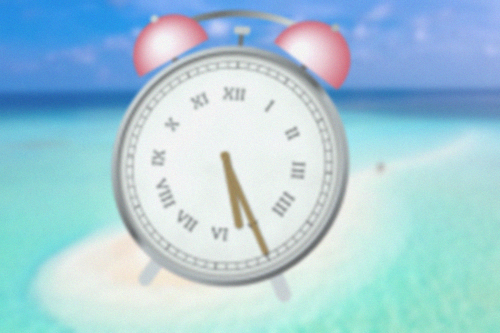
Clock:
h=5 m=25
